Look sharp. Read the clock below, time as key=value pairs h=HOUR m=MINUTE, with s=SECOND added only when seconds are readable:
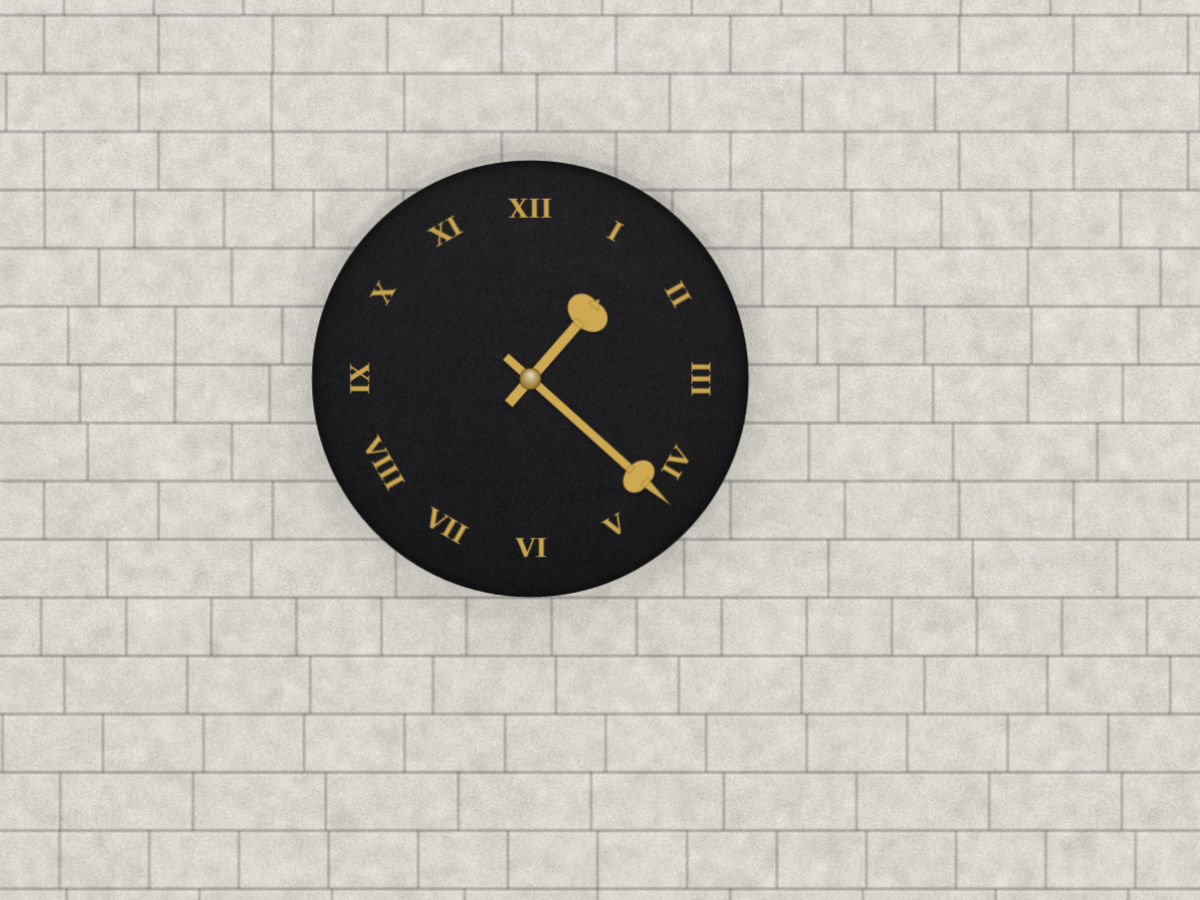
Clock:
h=1 m=22
